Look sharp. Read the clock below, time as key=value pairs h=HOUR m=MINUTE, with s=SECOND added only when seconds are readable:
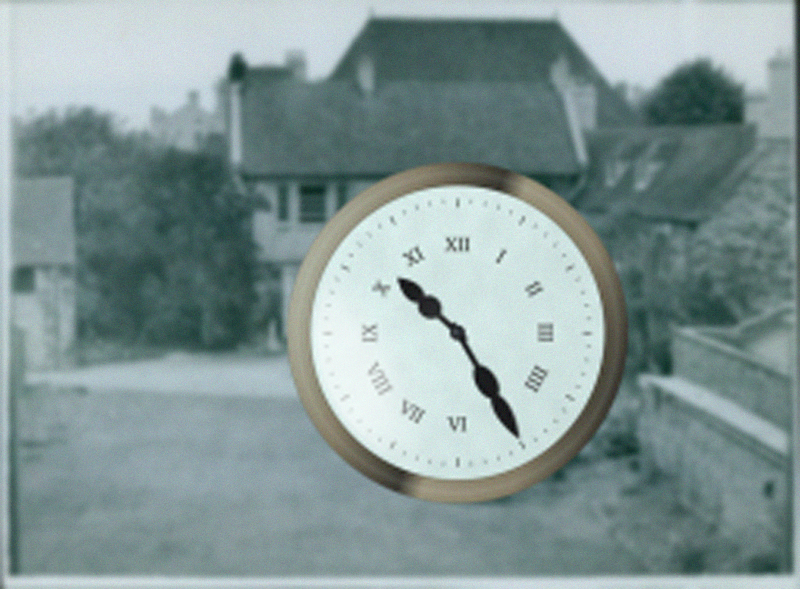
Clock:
h=10 m=25
